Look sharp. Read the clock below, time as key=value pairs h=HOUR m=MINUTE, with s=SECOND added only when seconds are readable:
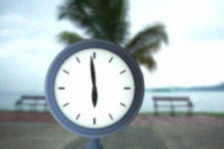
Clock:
h=5 m=59
